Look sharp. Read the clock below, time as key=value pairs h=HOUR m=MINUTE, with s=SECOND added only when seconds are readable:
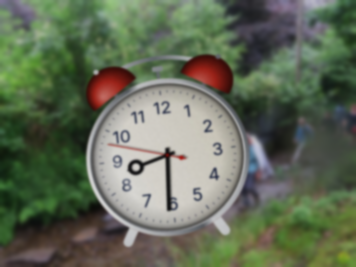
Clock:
h=8 m=30 s=48
